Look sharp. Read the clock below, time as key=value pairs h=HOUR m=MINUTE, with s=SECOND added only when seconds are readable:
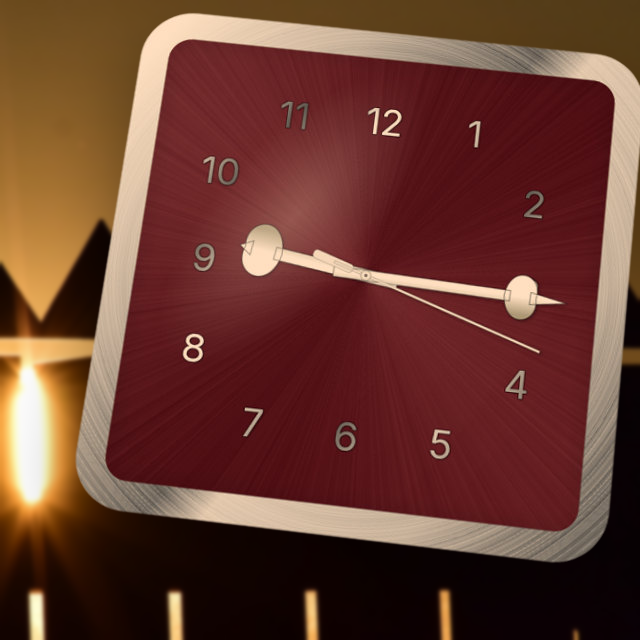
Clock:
h=9 m=15 s=18
